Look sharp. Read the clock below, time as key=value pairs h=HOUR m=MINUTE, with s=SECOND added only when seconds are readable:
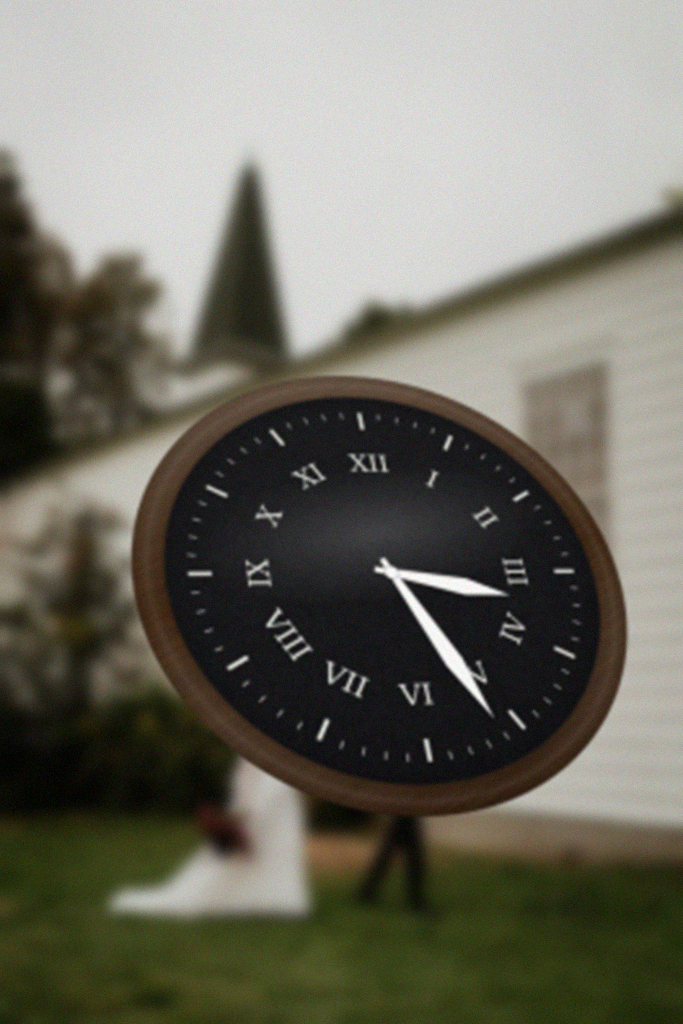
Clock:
h=3 m=26
